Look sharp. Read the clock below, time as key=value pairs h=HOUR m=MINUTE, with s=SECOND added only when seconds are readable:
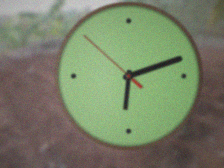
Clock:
h=6 m=11 s=52
